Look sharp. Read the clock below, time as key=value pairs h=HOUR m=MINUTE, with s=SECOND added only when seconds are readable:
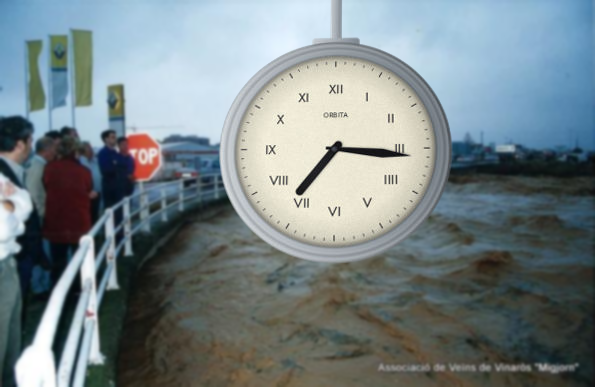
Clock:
h=7 m=16
